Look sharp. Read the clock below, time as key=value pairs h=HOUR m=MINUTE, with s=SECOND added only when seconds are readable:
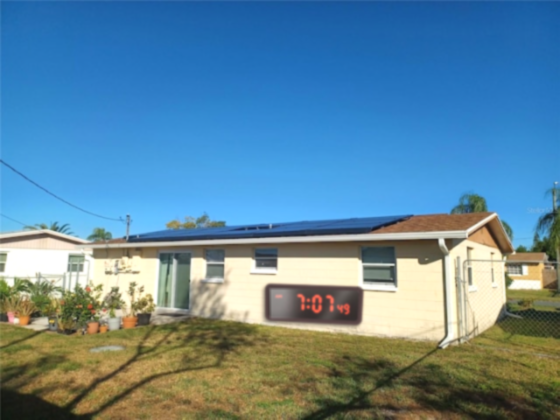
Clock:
h=7 m=7
